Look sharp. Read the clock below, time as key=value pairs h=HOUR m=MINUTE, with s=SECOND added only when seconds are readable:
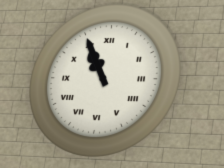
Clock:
h=10 m=55
